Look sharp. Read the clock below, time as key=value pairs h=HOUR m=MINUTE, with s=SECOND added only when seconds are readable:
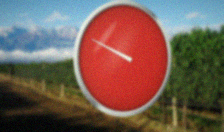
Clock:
h=9 m=49
